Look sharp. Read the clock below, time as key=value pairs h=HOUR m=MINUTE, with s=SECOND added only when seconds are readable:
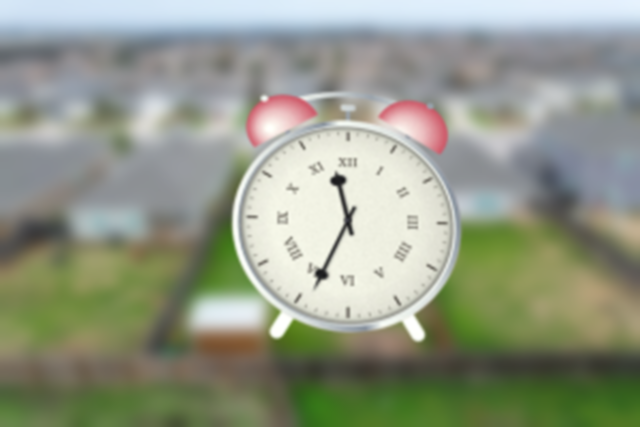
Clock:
h=11 m=34
